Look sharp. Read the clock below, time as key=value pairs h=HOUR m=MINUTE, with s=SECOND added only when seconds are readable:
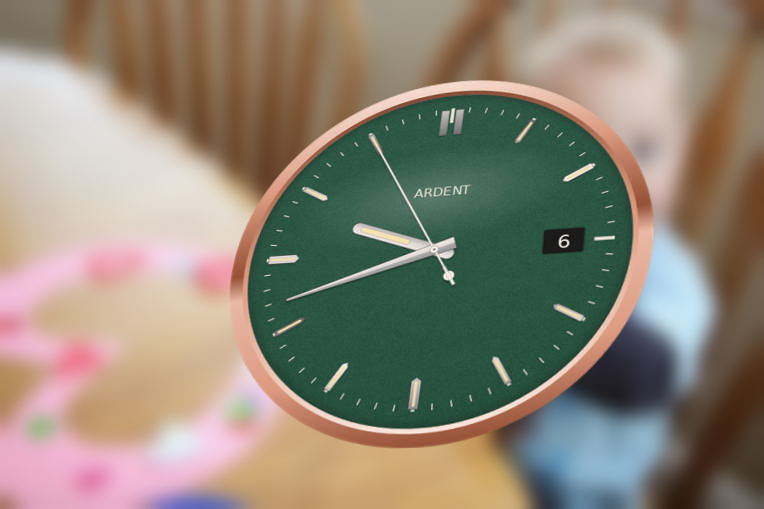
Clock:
h=9 m=41 s=55
